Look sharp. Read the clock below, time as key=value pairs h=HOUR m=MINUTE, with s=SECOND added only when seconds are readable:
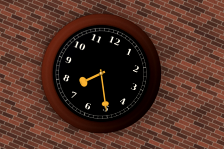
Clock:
h=7 m=25
